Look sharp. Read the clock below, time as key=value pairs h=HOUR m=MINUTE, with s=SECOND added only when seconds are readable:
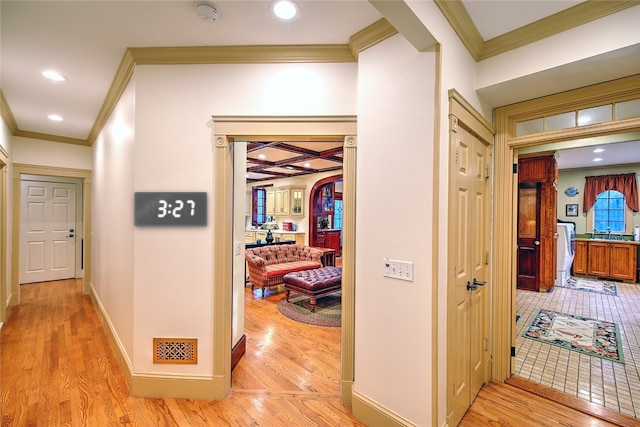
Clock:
h=3 m=27
